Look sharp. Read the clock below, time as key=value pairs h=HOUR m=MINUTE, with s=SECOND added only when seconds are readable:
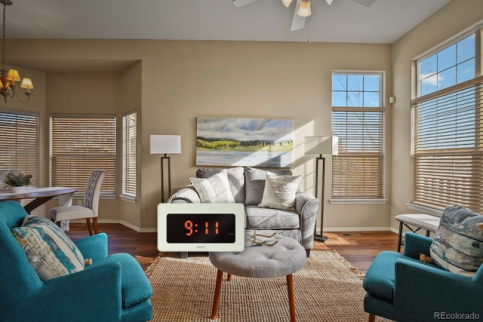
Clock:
h=9 m=11
